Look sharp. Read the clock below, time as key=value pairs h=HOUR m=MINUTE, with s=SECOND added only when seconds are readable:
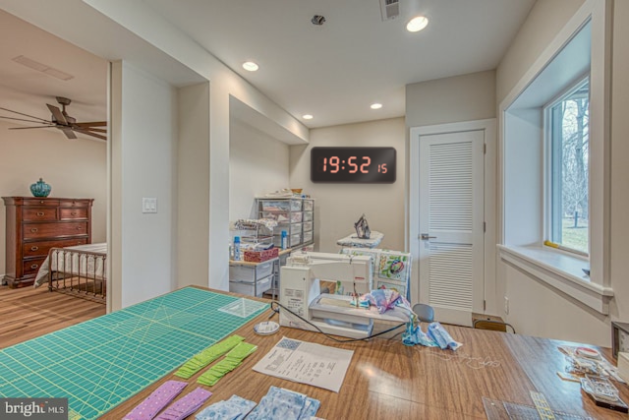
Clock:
h=19 m=52 s=15
